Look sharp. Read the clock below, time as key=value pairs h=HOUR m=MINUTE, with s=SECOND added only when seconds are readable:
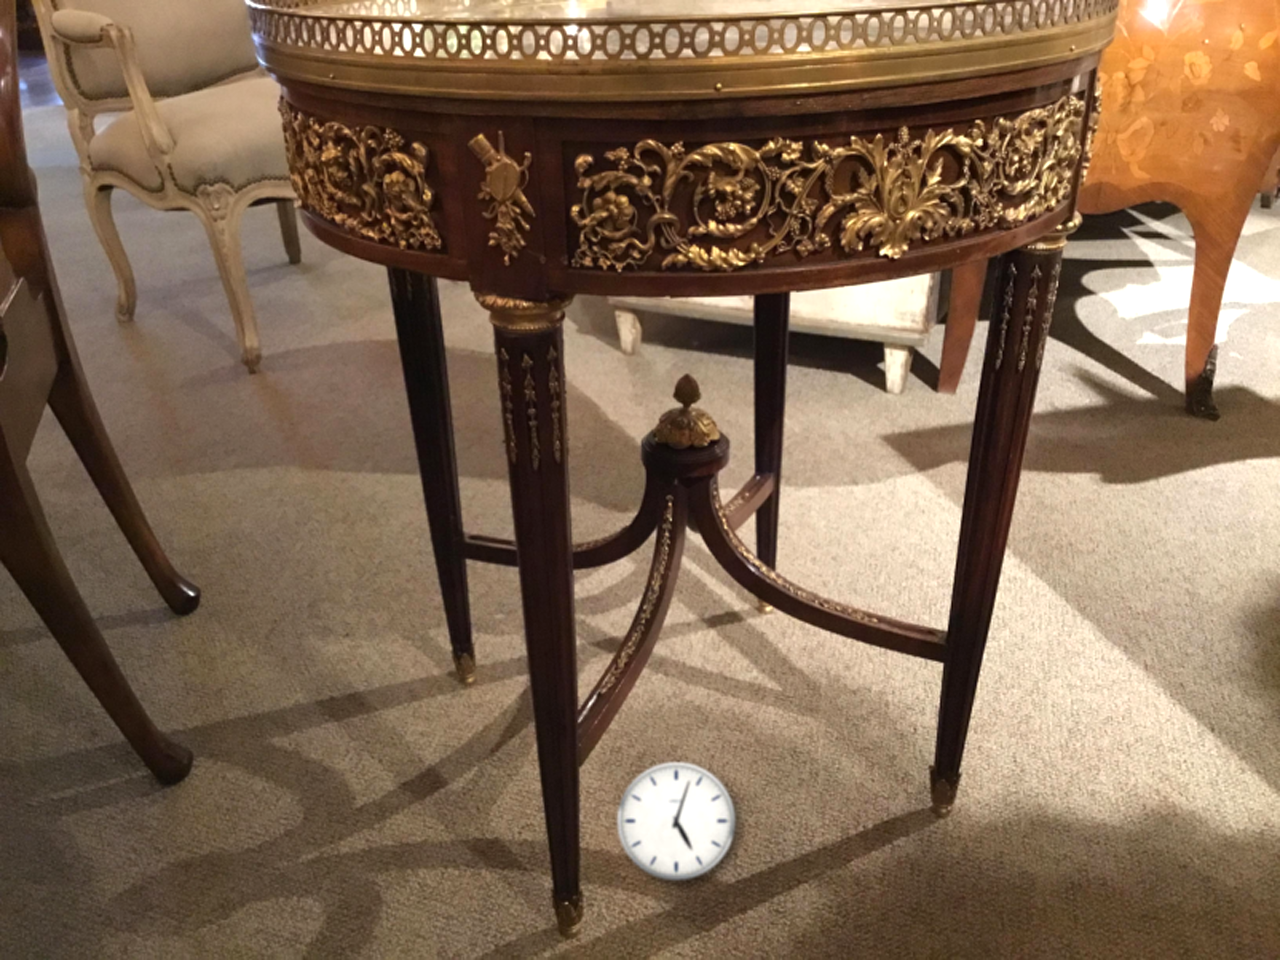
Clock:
h=5 m=3
